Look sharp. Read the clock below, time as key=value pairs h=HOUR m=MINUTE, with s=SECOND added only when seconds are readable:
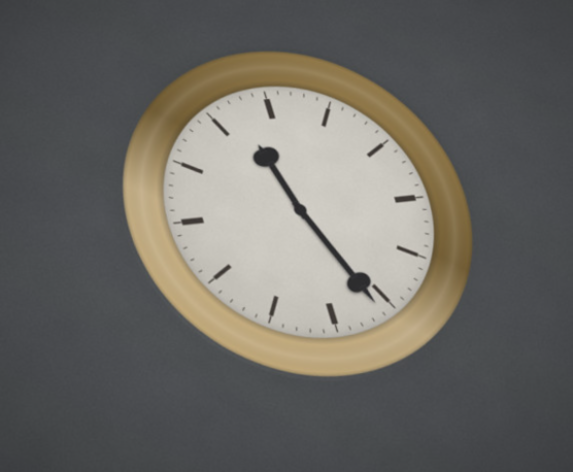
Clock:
h=11 m=26
